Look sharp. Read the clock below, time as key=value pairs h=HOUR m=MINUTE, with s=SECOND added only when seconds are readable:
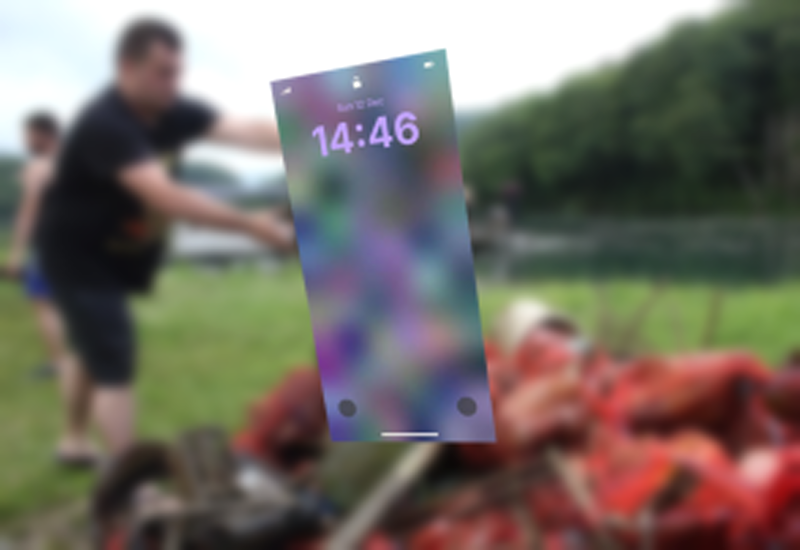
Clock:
h=14 m=46
